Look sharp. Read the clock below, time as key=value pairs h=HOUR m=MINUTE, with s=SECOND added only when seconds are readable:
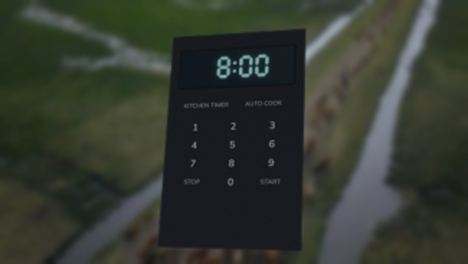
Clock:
h=8 m=0
